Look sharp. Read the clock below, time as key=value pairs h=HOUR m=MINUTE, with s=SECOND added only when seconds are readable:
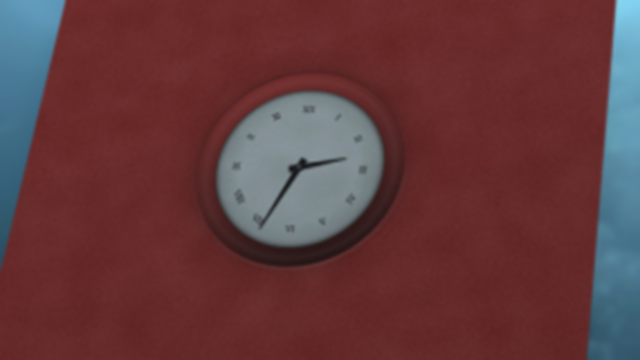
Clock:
h=2 m=34
